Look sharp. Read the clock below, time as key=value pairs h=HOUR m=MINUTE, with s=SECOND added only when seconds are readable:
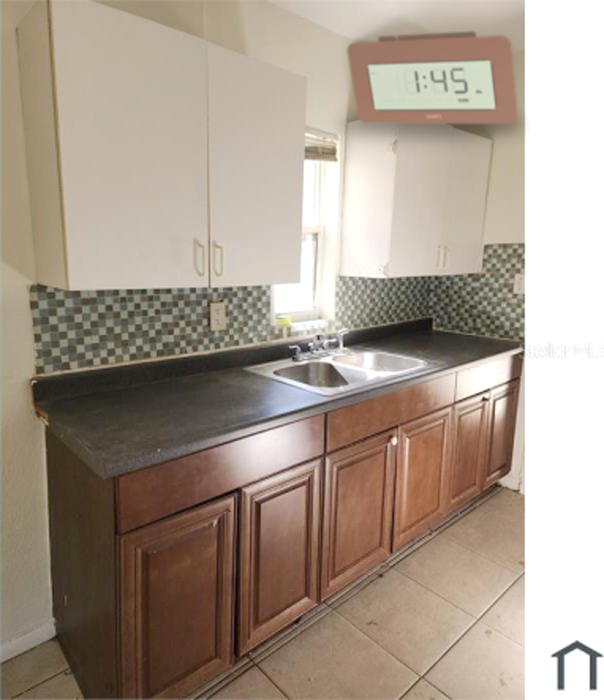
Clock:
h=1 m=45
